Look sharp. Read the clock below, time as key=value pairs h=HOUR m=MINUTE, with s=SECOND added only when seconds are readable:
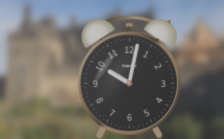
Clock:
h=10 m=2
